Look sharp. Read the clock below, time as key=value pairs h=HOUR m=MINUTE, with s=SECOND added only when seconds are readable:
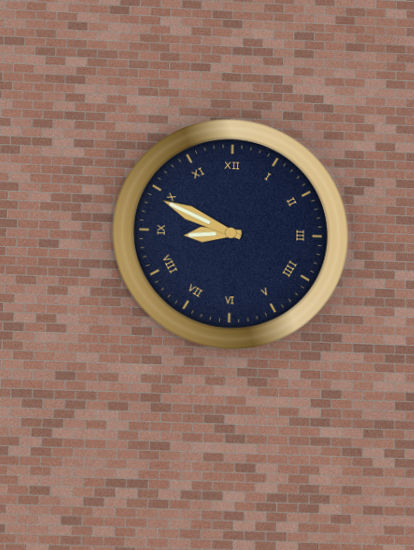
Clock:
h=8 m=49
